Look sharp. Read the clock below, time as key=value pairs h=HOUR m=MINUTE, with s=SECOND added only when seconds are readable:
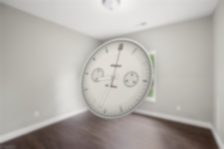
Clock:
h=8 m=32
